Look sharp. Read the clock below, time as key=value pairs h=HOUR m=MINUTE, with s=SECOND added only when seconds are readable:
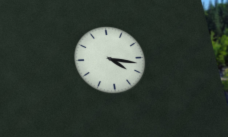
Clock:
h=4 m=17
